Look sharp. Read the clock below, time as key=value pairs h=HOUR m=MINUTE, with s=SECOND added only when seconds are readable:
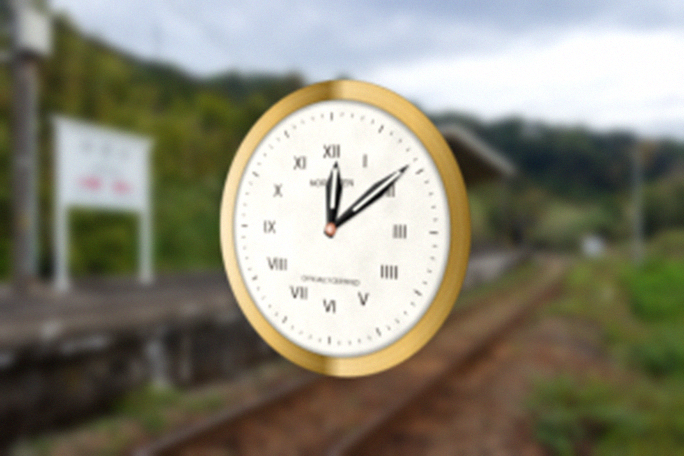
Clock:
h=12 m=9
